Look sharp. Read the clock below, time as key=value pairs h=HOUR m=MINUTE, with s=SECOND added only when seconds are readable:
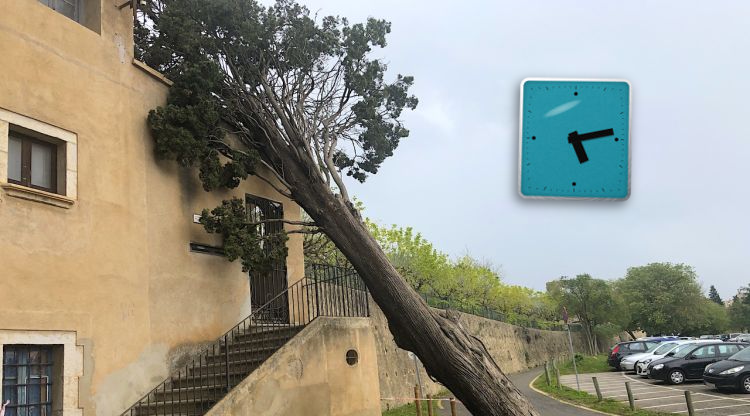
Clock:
h=5 m=13
